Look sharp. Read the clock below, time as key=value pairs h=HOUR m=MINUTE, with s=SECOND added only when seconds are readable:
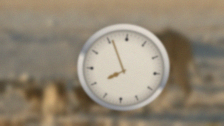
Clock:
h=7 m=56
